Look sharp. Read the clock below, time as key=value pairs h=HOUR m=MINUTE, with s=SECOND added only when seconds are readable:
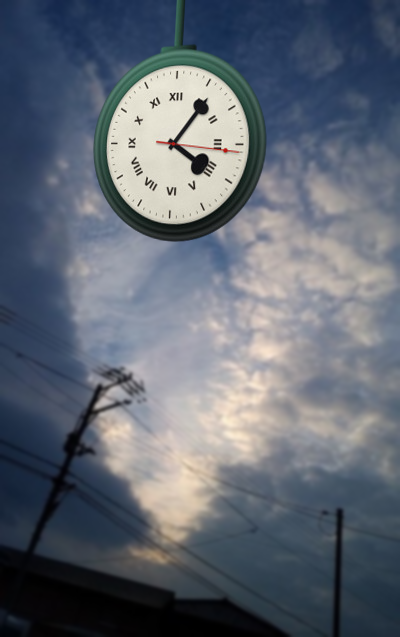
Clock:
h=4 m=6 s=16
